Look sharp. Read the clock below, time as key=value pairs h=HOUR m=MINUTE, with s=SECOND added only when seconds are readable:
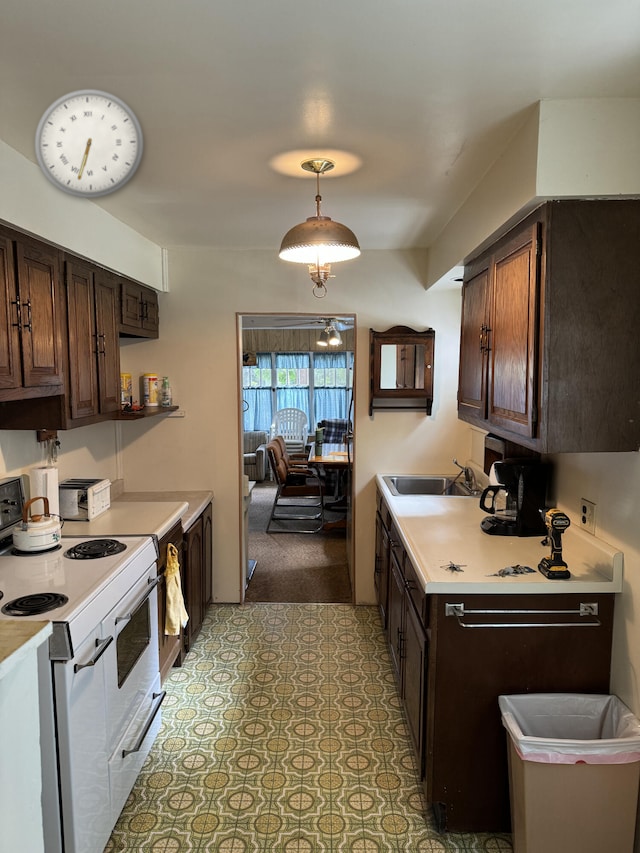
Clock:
h=6 m=33
